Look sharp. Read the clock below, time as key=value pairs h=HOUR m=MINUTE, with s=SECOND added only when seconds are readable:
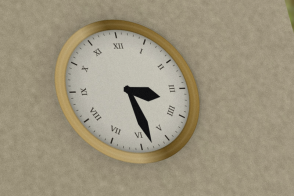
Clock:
h=3 m=28
